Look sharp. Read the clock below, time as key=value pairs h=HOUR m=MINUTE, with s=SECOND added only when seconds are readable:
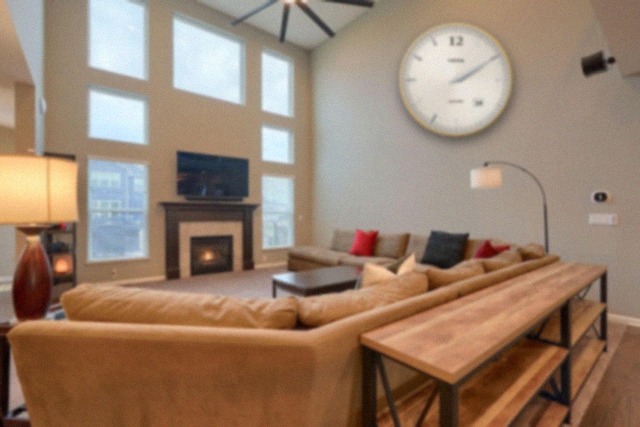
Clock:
h=2 m=10
